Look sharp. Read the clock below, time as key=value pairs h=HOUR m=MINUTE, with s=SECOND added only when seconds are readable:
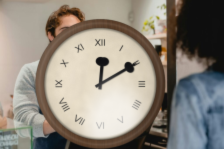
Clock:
h=12 m=10
